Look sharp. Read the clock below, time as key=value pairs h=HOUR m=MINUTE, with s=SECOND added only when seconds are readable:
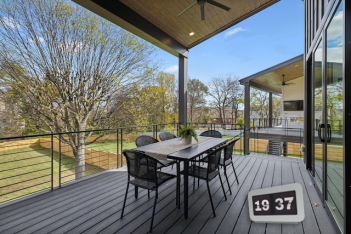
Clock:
h=19 m=37
